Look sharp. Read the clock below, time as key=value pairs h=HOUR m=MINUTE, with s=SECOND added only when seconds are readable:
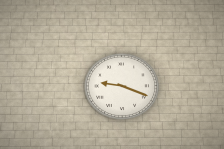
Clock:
h=9 m=19
